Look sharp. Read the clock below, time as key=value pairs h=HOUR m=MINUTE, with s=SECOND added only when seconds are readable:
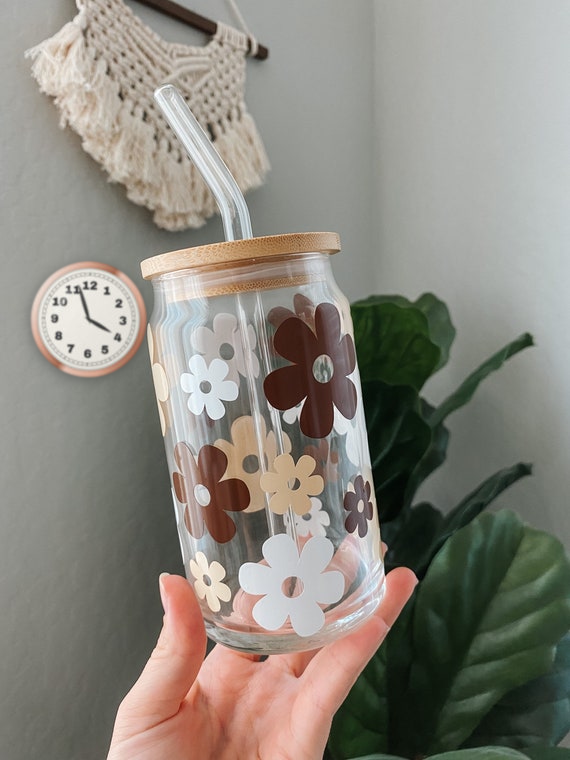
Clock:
h=3 m=57
